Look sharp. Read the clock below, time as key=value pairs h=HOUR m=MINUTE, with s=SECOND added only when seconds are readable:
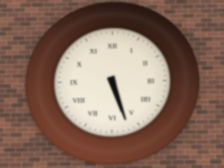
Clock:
h=5 m=27
